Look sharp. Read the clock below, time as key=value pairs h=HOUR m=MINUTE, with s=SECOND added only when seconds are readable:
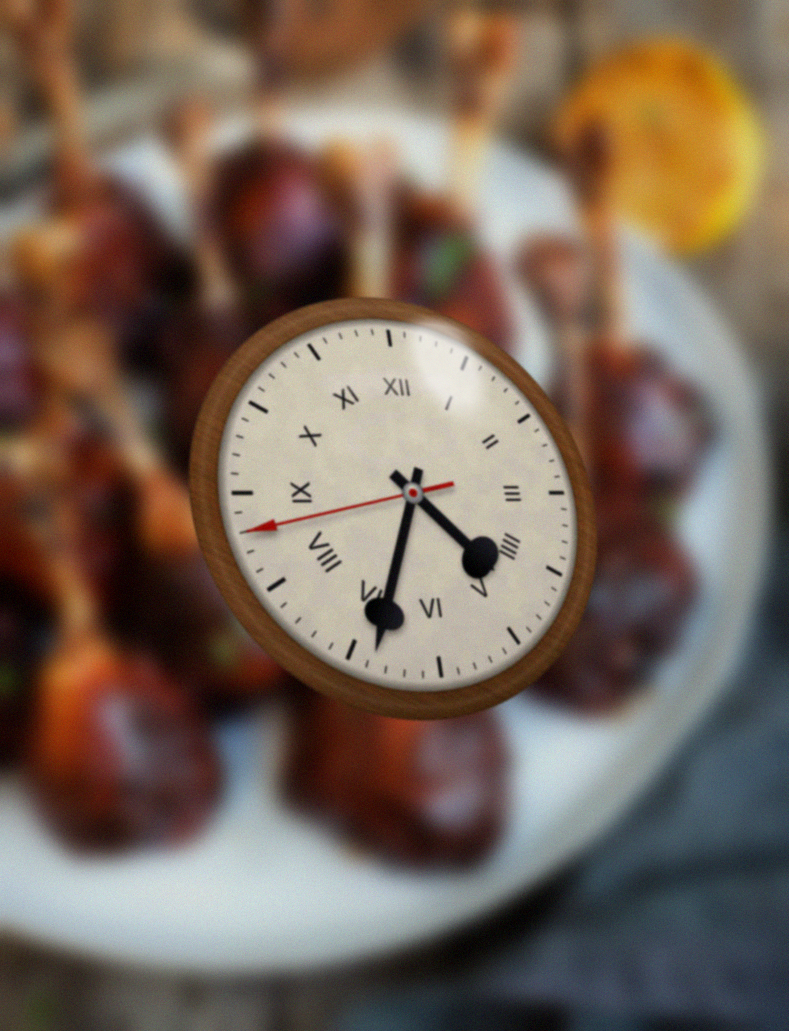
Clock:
h=4 m=33 s=43
